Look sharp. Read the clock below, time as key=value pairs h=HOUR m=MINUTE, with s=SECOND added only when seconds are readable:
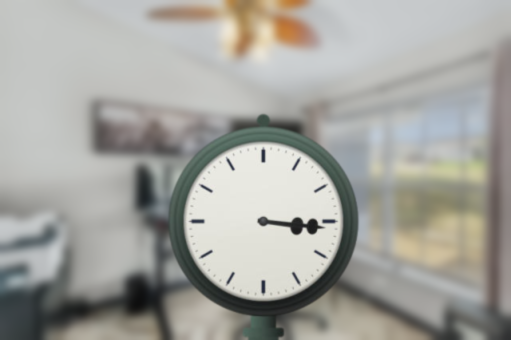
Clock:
h=3 m=16
